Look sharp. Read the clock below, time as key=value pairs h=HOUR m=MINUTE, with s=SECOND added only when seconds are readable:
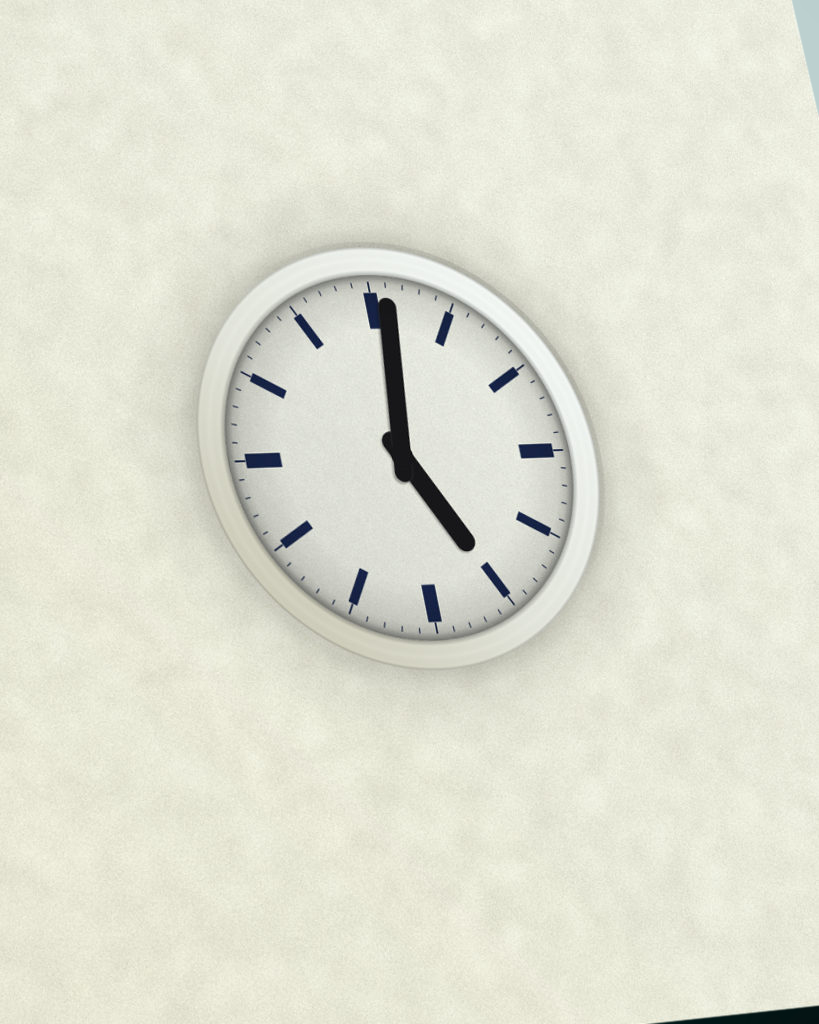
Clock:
h=5 m=1
